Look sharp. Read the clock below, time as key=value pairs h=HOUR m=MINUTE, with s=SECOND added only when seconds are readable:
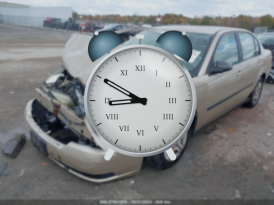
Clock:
h=8 m=50
